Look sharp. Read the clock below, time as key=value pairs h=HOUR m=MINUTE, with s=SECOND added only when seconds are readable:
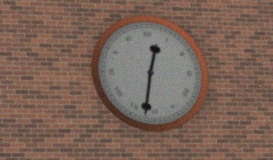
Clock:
h=12 m=32
